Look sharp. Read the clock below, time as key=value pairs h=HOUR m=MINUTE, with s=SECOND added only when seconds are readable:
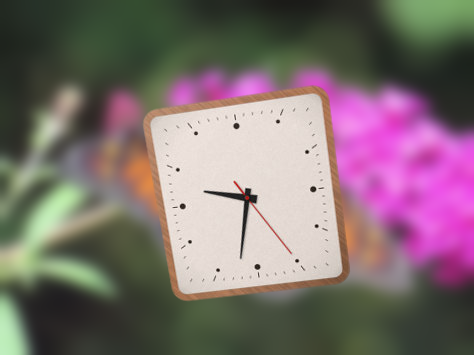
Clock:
h=9 m=32 s=25
